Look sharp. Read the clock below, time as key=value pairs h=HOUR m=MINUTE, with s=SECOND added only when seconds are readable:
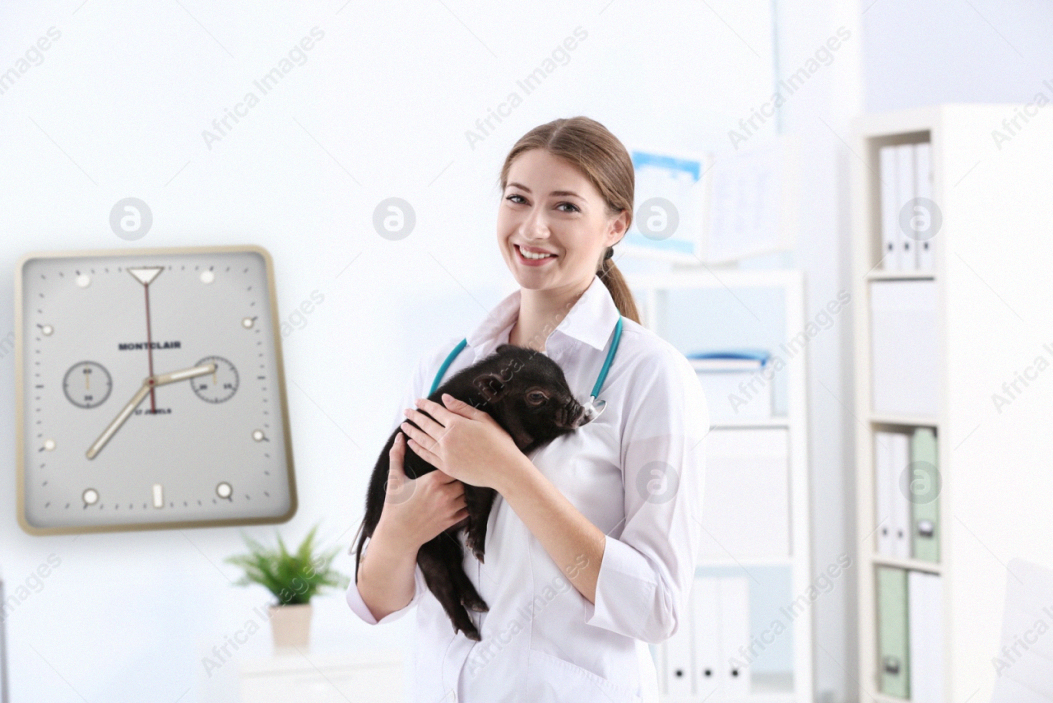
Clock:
h=2 m=37
